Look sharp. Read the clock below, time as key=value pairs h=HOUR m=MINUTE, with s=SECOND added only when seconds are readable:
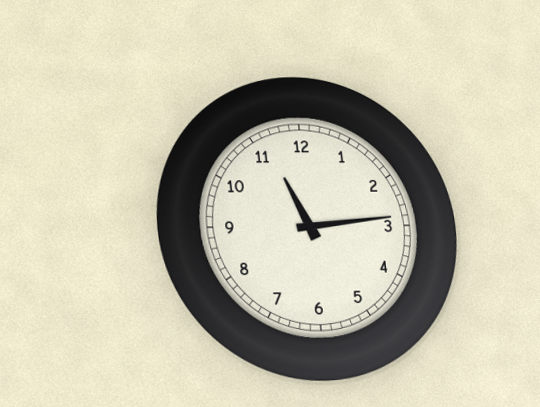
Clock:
h=11 m=14
